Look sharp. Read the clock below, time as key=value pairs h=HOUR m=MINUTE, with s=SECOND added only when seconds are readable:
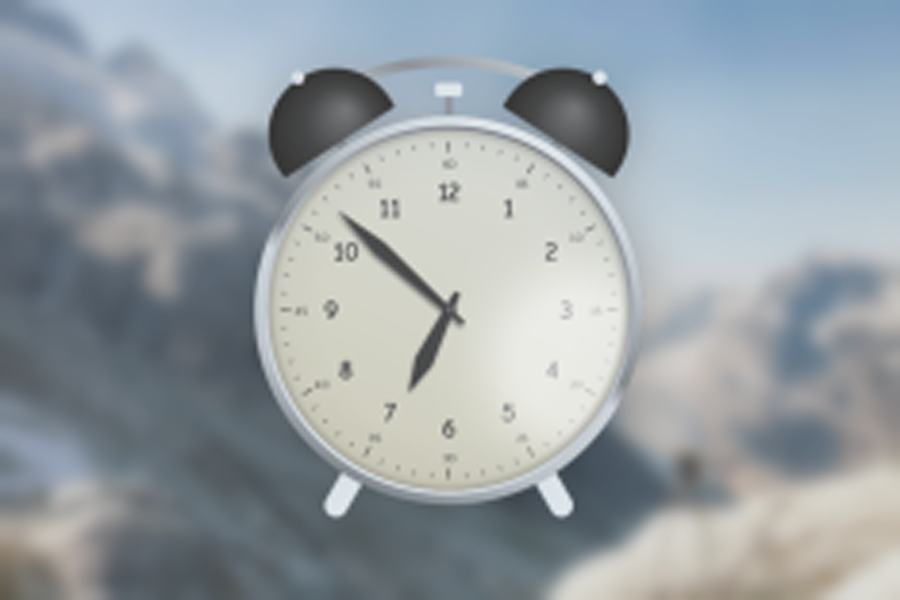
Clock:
h=6 m=52
